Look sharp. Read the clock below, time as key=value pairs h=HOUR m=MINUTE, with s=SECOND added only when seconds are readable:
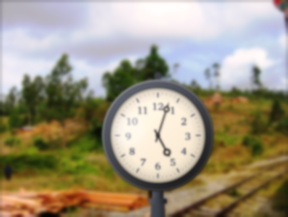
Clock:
h=5 m=3
